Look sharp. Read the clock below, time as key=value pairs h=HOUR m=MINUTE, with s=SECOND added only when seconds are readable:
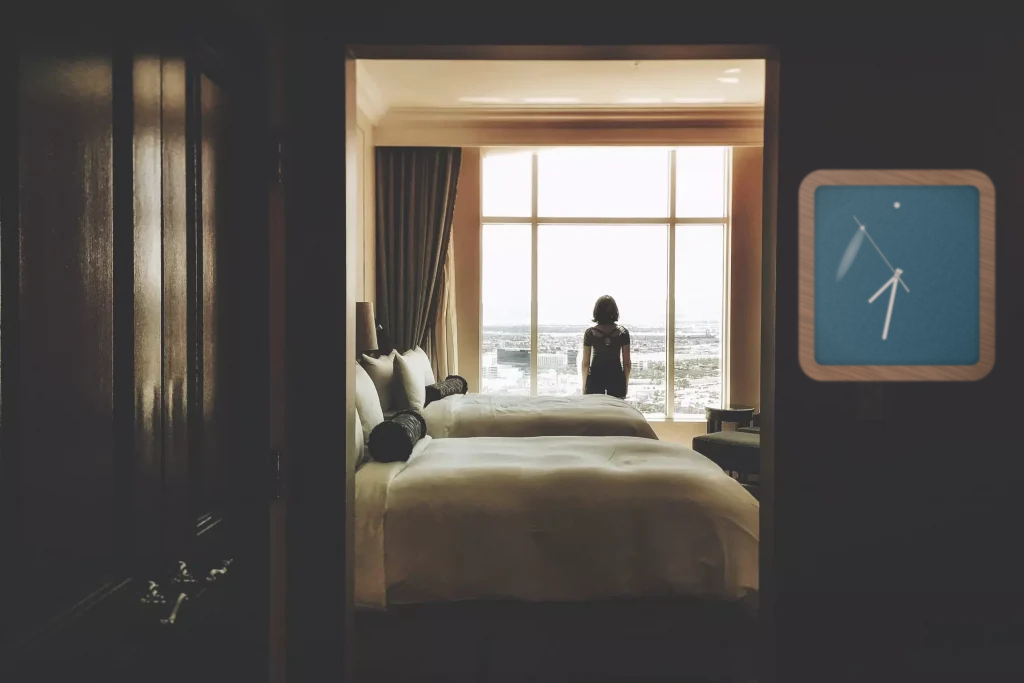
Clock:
h=7 m=31 s=54
